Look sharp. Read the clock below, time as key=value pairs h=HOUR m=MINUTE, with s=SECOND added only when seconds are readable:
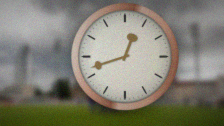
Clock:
h=12 m=42
